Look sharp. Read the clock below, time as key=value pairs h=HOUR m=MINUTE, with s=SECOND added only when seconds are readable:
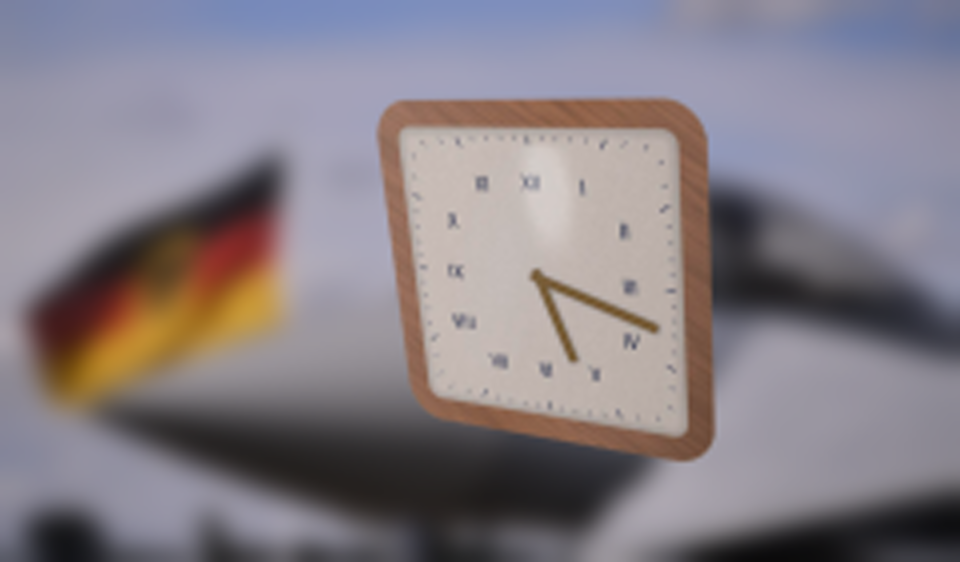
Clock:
h=5 m=18
